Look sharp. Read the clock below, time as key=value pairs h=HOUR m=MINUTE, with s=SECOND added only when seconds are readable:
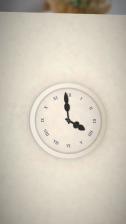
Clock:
h=3 m=59
